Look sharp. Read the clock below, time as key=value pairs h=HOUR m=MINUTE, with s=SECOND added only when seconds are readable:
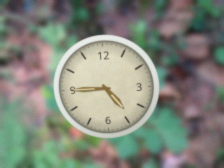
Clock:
h=4 m=45
